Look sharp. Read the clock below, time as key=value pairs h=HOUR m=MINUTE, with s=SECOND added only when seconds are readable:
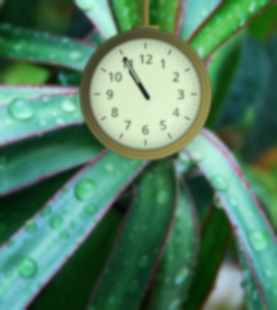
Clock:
h=10 m=55
